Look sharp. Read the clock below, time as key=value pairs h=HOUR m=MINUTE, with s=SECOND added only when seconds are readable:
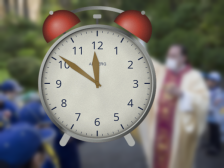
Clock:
h=11 m=51
